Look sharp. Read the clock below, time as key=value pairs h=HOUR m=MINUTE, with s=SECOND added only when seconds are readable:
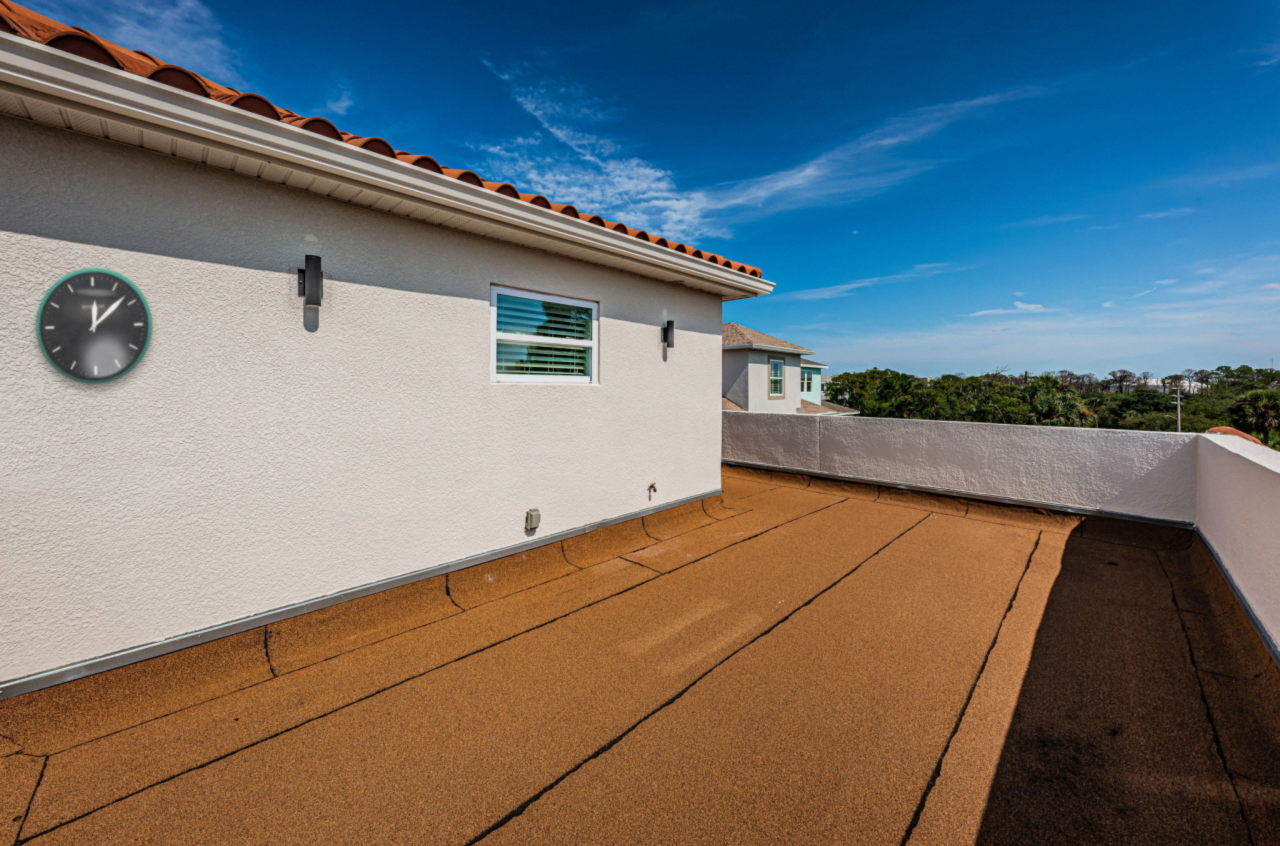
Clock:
h=12 m=8
